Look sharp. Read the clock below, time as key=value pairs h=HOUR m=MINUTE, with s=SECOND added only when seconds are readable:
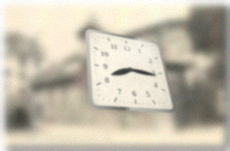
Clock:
h=8 m=16
